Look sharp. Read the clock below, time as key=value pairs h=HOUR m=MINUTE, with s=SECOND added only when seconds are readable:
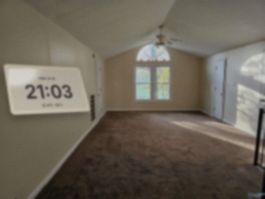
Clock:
h=21 m=3
